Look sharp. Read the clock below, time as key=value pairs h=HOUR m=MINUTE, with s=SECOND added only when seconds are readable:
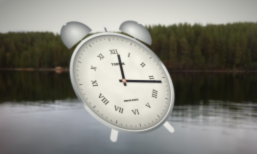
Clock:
h=12 m=16
